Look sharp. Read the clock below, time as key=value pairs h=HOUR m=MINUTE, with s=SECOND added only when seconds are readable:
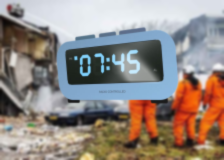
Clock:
h=7 m=45
